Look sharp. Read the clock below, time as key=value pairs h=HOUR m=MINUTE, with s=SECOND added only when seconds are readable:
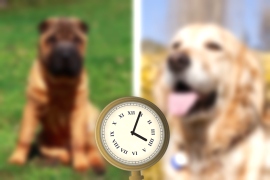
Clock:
h=4 m=4
